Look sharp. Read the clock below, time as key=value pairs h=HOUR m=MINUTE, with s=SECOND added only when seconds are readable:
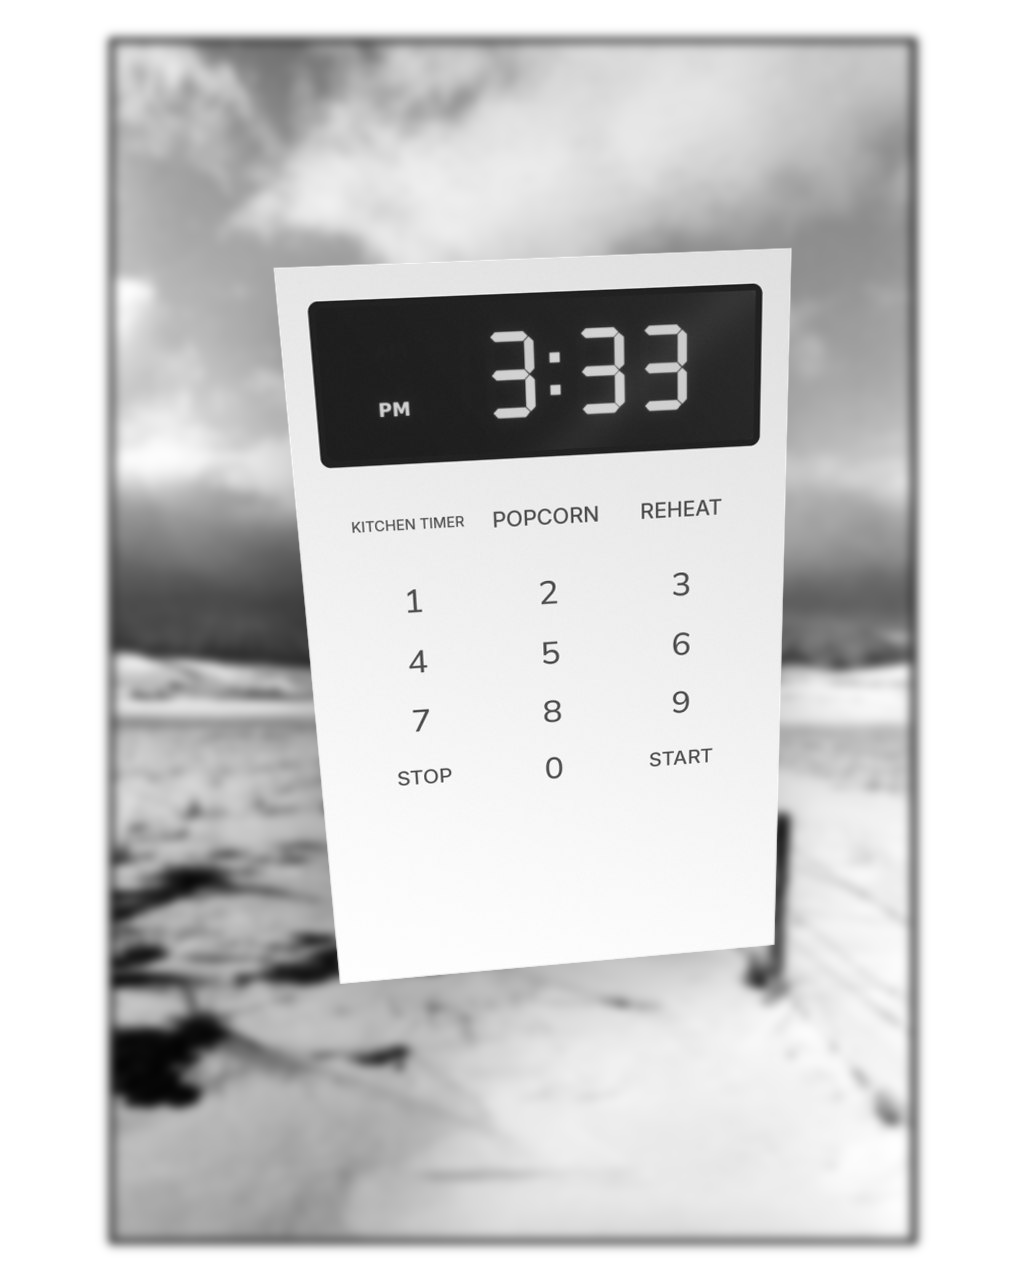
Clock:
h=3 m=33
